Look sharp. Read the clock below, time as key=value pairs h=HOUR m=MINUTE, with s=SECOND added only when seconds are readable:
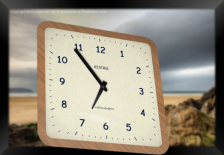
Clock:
h=6 m=54
